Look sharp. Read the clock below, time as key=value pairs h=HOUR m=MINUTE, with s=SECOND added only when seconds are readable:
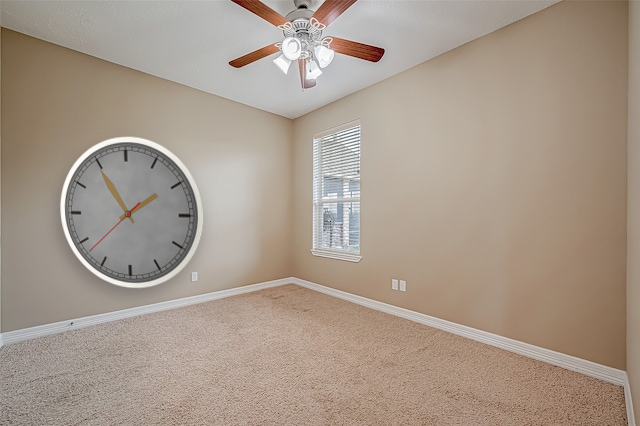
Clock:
h=1 m=54 s=38
